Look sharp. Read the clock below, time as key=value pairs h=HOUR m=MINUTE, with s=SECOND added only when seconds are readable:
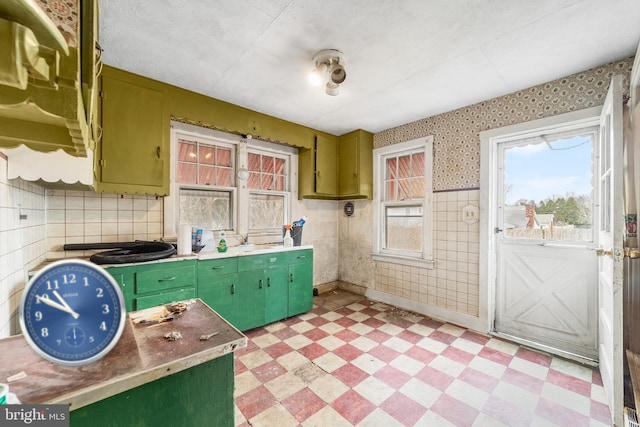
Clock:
h=10 m=50
